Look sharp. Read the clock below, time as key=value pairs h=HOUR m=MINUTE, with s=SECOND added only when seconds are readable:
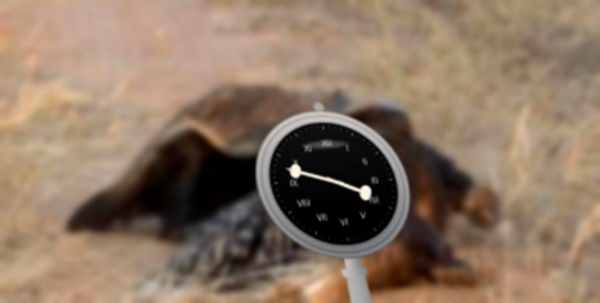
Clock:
h=3 m=48
